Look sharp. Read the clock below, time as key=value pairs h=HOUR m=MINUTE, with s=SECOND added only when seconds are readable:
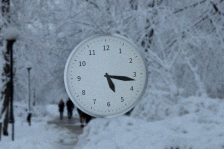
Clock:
h=5 m=17
